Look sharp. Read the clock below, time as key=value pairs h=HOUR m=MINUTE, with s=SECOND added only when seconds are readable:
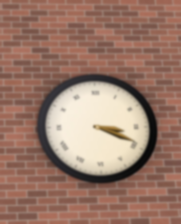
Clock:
h=3 m=19
